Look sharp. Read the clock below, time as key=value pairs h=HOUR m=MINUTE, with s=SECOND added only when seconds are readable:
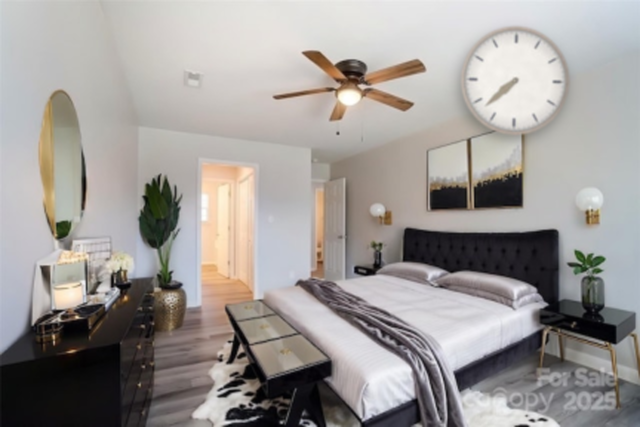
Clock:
h=7 m=38
